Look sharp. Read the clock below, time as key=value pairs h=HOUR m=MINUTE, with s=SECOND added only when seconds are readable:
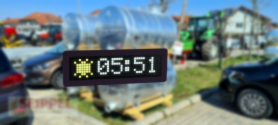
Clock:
h=5 m=51
